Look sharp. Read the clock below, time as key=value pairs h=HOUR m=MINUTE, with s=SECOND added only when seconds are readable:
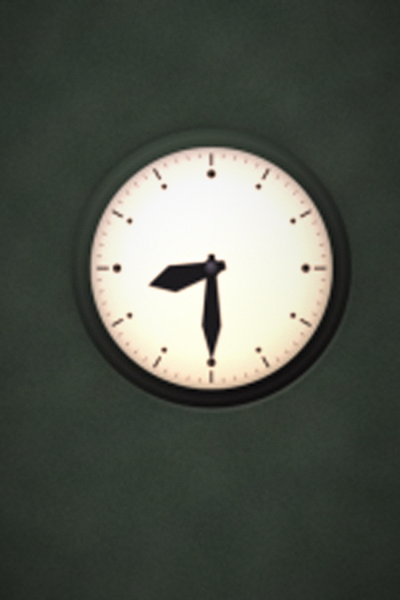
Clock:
h=8 m=30
